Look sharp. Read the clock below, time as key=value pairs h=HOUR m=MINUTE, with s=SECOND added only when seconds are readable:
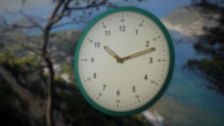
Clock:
h=10 m=12
